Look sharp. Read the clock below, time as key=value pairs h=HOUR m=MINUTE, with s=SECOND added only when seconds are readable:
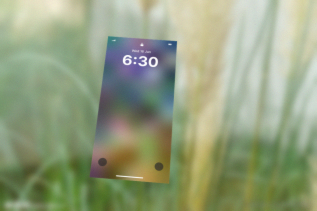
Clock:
h=6 m=30
